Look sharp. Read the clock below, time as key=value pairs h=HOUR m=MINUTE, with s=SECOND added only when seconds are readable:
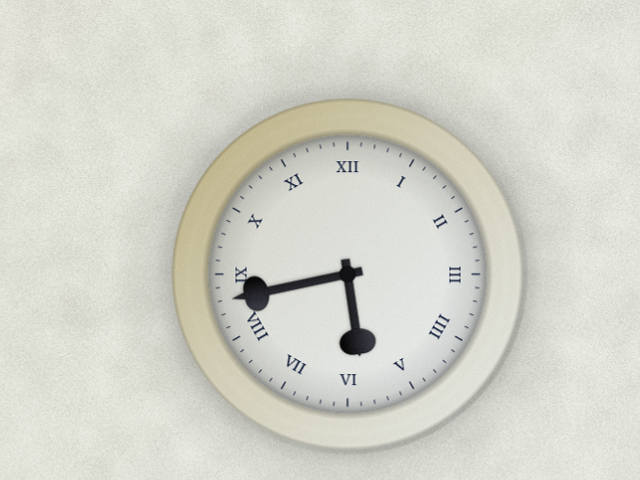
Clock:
h=5 m=43
